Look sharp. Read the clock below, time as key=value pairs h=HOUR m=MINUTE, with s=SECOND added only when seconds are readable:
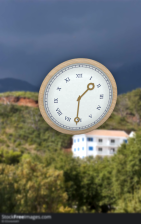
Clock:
h=1 m=31
